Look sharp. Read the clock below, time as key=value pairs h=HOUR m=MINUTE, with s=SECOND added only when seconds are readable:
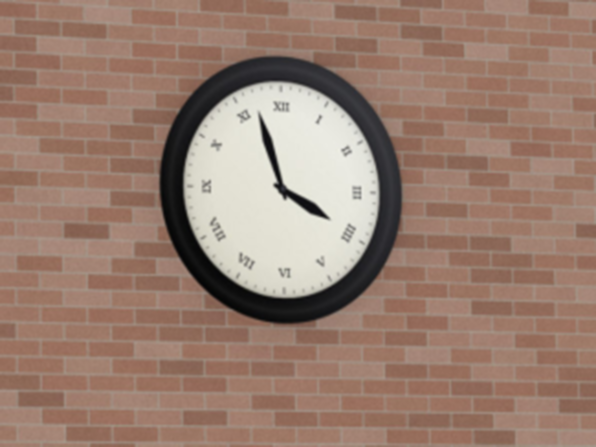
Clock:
h=3 m=57
